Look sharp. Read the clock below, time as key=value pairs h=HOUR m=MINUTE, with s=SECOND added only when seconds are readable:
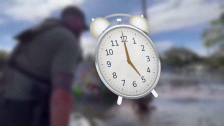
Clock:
h=5 m=0
